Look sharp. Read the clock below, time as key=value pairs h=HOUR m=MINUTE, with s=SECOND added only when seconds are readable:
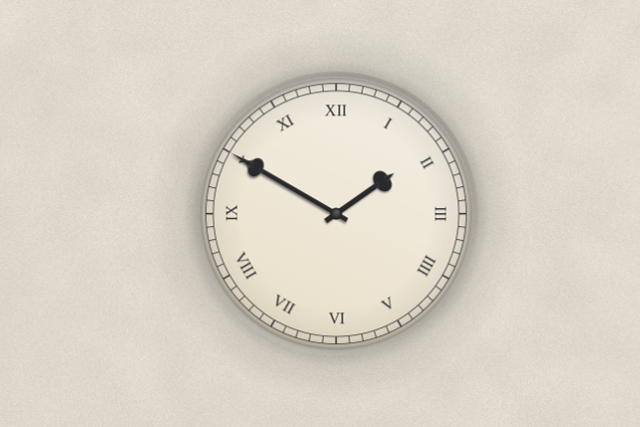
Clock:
h=1 m=50
